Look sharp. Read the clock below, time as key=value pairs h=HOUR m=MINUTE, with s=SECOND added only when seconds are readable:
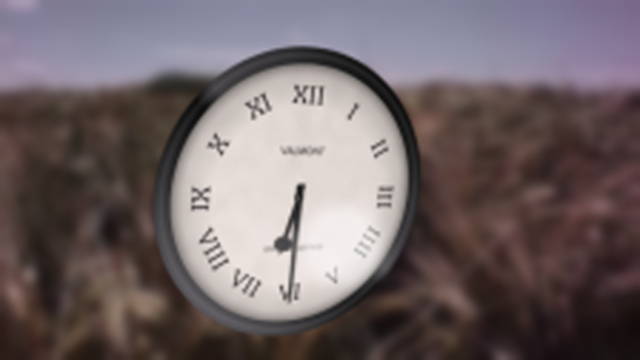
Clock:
h=6 m=30
